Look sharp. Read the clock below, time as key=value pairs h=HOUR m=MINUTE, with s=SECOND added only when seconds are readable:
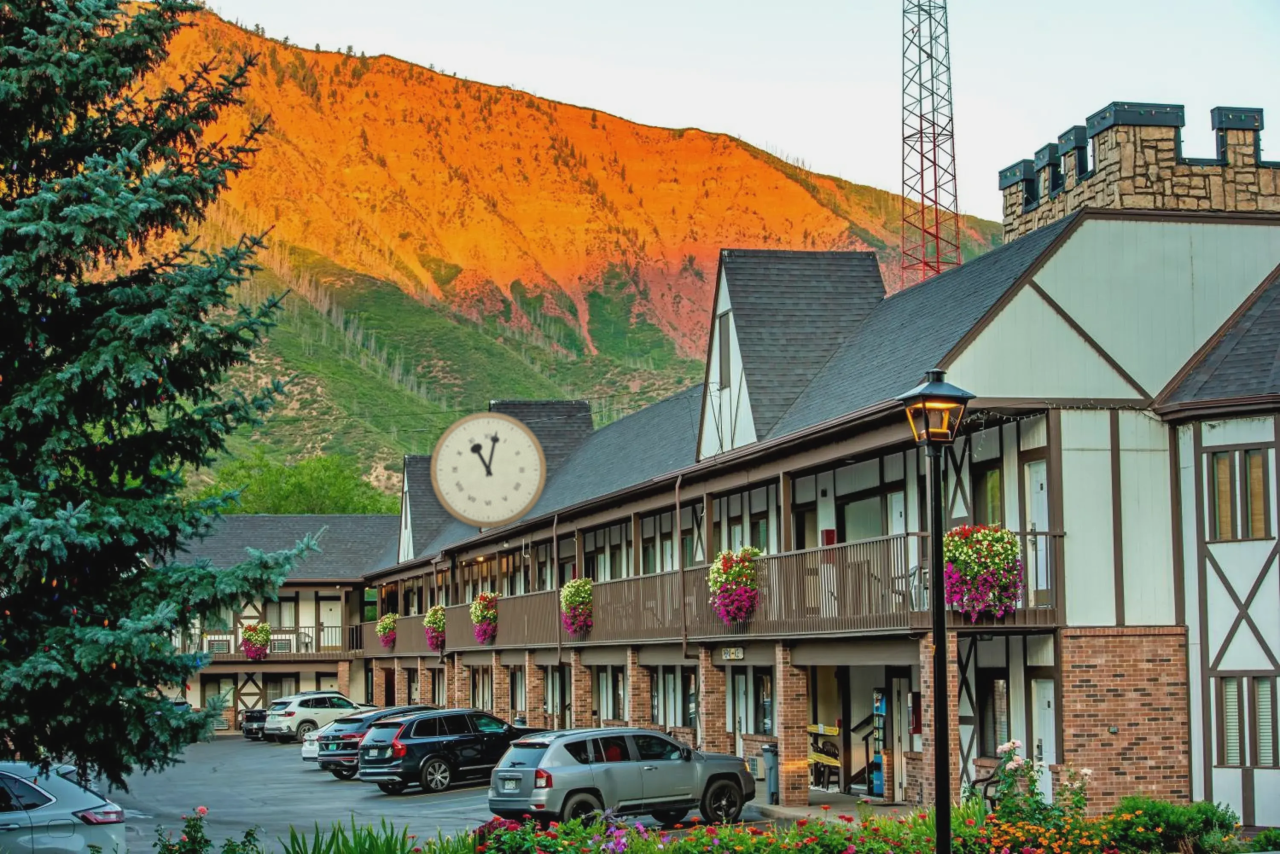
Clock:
h=11 m=2
